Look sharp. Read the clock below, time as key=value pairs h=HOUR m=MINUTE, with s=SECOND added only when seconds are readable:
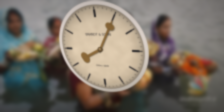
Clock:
h=8 m=5
